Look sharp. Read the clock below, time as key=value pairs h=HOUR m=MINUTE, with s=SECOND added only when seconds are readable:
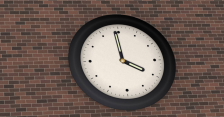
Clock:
h=3 m=59
